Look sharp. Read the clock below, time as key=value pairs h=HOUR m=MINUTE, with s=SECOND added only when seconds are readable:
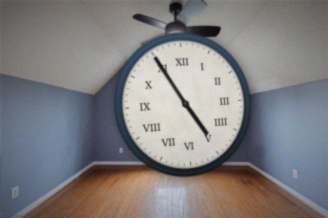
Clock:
h=4 m=55
